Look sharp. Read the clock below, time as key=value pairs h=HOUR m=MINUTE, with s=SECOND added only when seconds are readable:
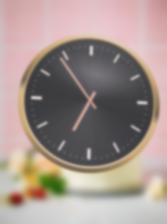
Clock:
h=6 m=54
